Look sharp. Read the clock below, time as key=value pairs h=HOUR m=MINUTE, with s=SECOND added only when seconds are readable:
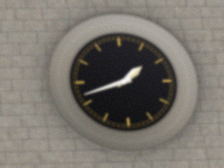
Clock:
h=1 m=42
